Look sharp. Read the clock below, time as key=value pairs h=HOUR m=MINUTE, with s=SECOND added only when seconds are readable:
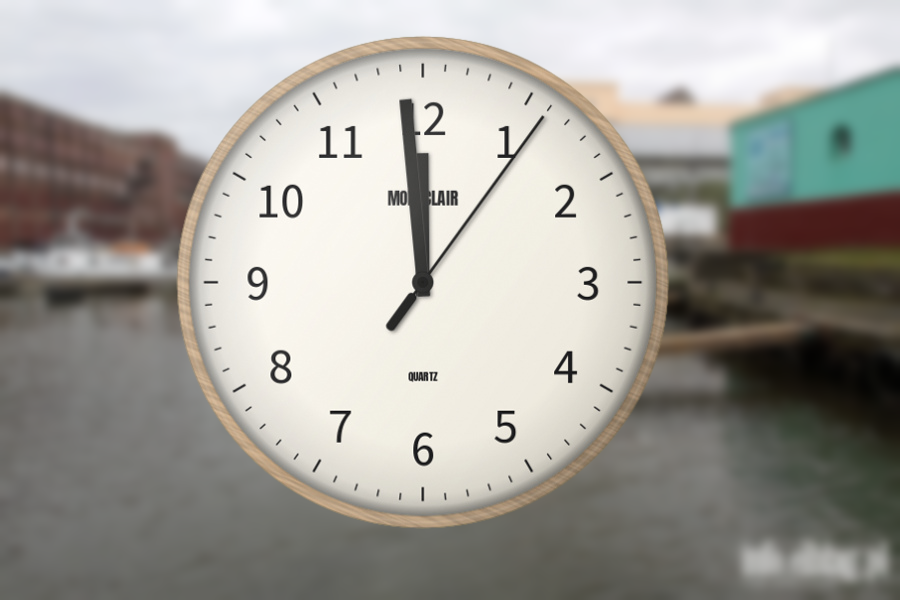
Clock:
h=11 m=59 s=6
